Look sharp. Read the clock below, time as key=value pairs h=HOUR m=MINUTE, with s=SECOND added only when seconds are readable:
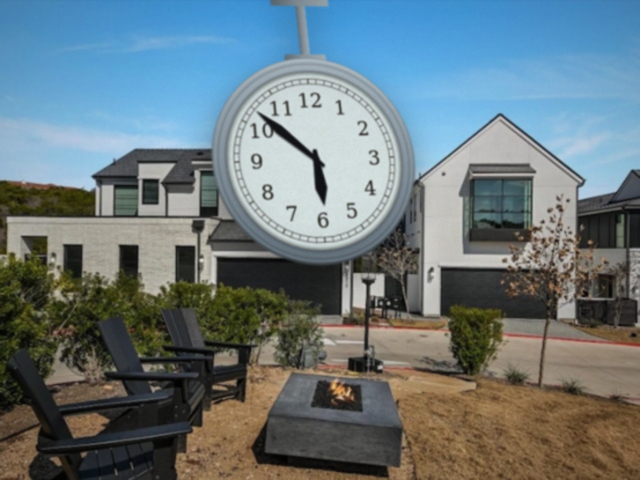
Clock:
h=5 m=52
